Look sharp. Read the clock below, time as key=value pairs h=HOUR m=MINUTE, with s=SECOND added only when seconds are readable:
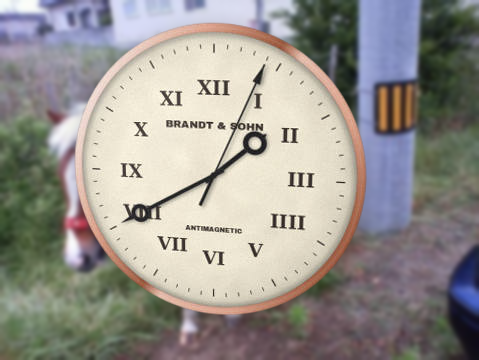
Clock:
h=1 m=40 s=4
